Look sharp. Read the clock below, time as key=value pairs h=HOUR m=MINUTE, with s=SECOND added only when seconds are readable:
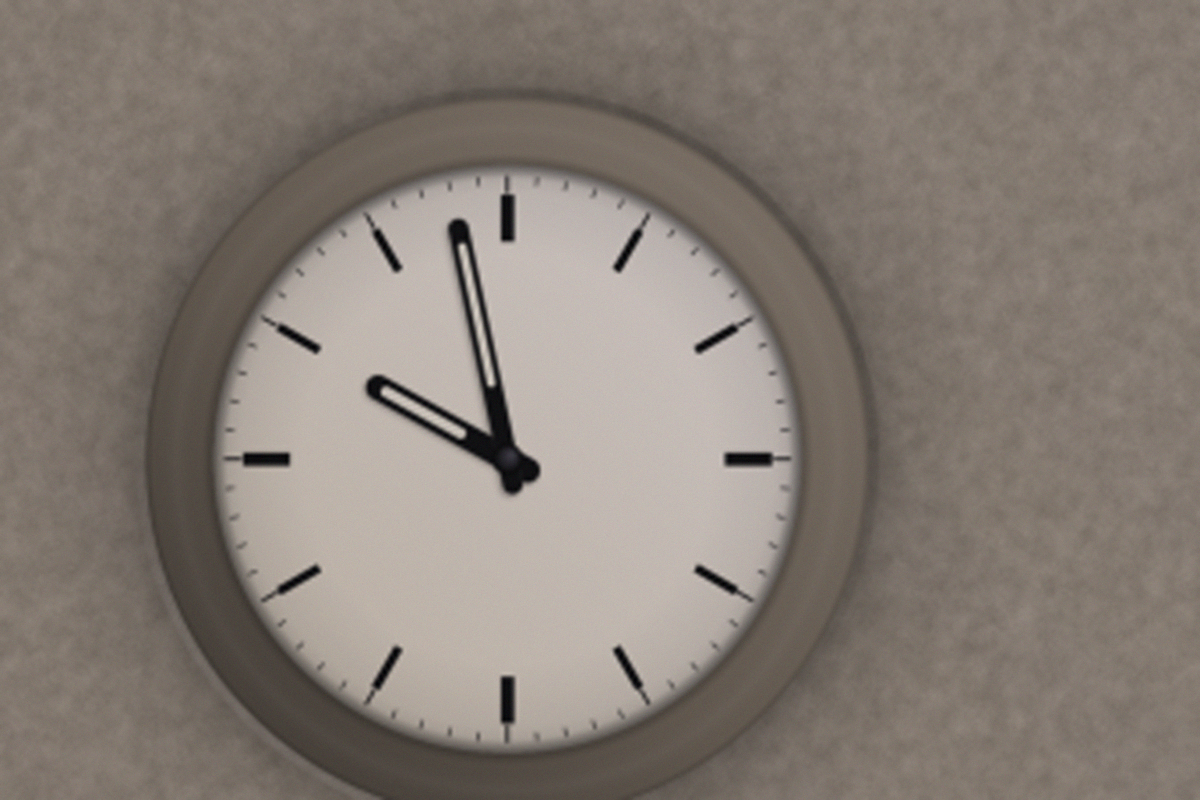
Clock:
h=9 m=58
